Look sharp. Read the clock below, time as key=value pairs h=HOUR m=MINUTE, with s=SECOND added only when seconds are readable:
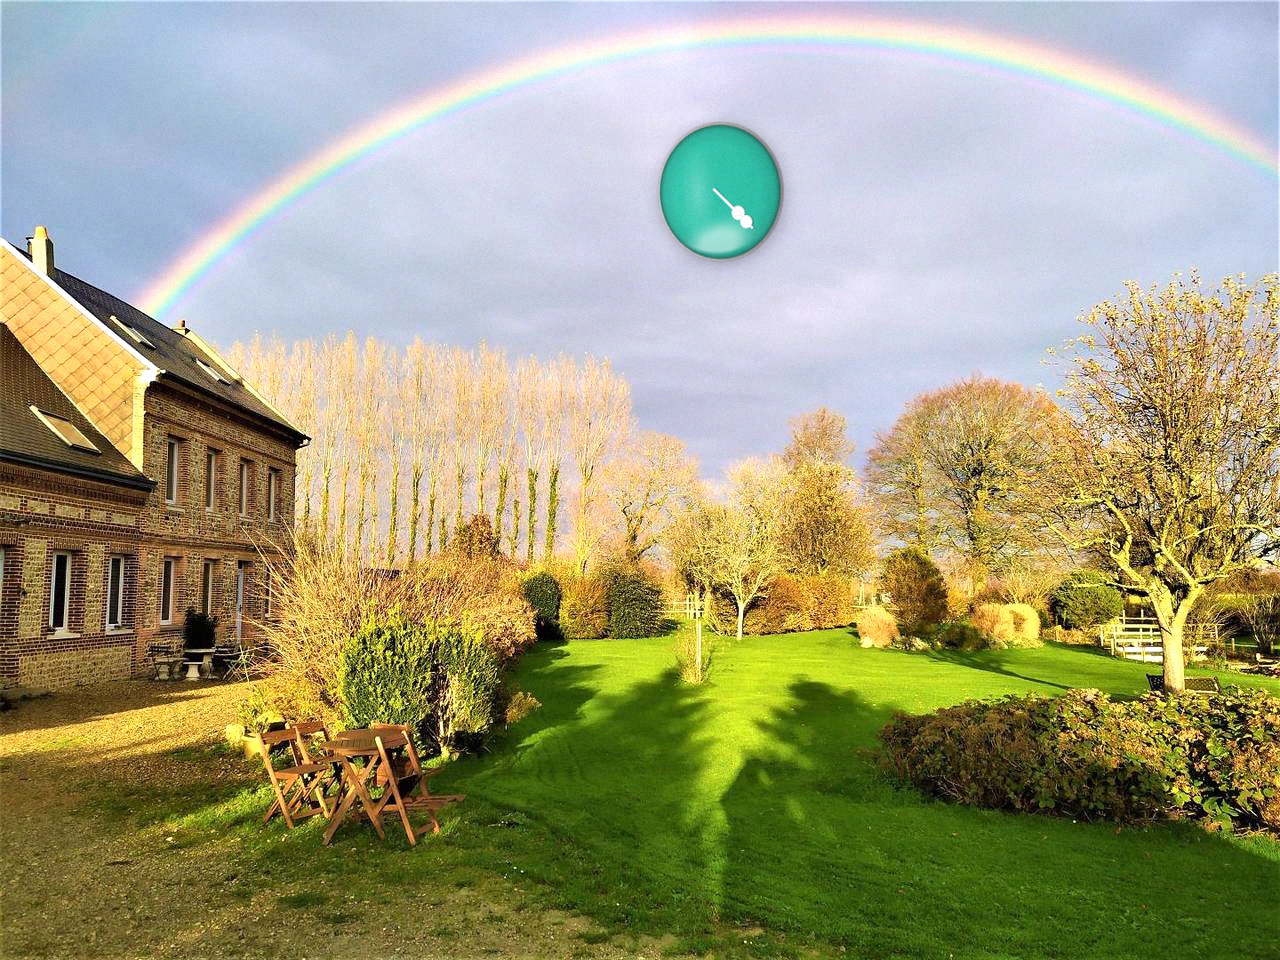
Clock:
h=4 m=22
